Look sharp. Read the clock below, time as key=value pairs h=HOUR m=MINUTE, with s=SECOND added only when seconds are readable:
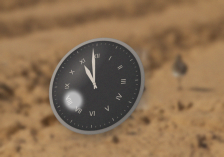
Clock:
h=10 m=59
